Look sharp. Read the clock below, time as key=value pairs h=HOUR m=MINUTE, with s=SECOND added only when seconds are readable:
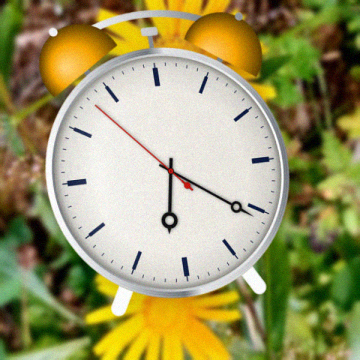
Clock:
h=6 m=20 s=53
